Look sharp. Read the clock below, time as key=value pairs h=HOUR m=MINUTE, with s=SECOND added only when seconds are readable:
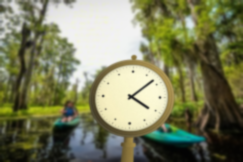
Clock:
h=4 m=8
